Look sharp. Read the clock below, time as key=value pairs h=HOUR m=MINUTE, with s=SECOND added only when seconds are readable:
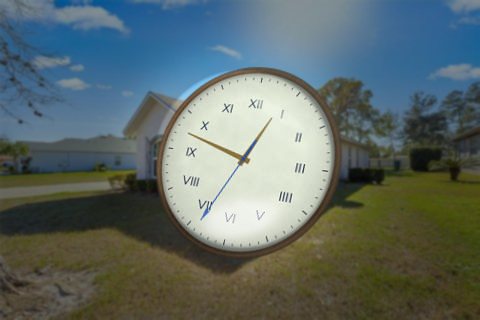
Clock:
h=12 m=47 s=34
